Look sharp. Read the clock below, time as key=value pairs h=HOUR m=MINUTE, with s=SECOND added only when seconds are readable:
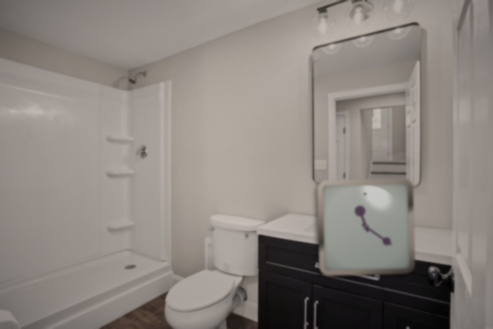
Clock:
h=11 m=21
